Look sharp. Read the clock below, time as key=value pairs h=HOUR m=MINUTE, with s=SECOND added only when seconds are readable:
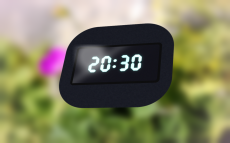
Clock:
h=20 m=30
